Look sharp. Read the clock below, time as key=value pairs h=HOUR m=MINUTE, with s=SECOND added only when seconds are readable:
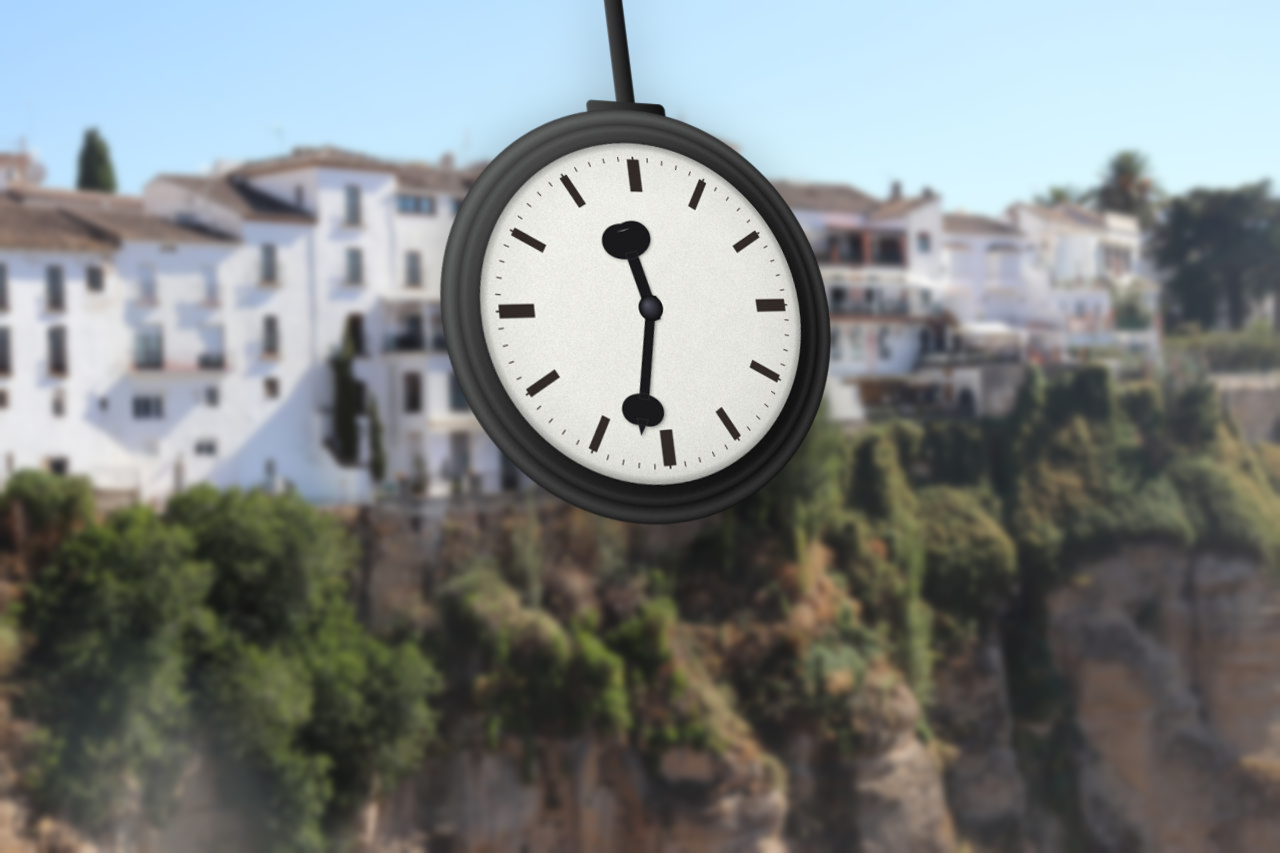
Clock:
h=11 m=32
